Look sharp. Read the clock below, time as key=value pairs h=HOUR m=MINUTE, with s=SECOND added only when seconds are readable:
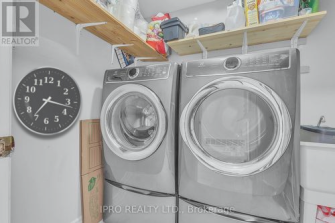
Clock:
h=7 m=17
